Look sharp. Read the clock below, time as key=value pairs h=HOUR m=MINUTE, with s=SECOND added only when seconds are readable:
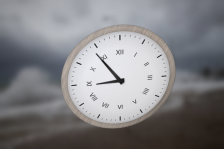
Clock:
h=8 m=54
